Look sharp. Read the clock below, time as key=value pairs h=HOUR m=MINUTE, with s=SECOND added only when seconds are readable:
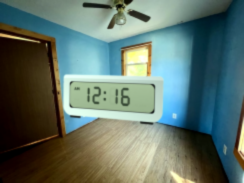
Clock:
h=12 m=16
